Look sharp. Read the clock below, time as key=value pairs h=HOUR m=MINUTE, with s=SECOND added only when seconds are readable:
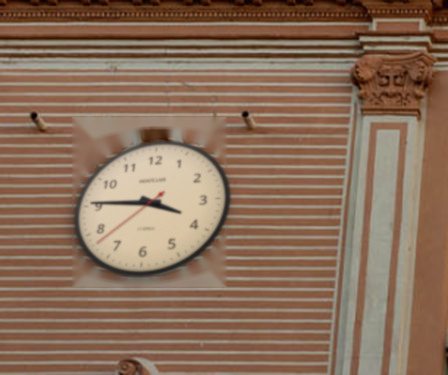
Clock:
h=3 m=45 s=38
